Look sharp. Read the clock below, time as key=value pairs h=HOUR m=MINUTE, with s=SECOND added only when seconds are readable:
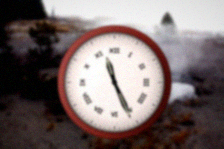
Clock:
h=11 m=26
